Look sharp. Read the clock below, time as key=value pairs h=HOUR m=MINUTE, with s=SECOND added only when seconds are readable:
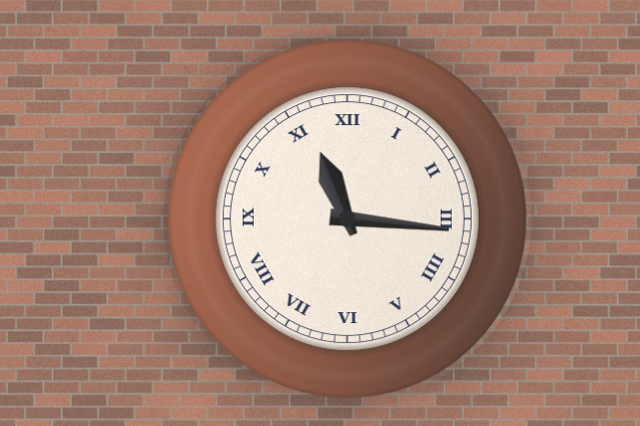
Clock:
h=11 m=16
